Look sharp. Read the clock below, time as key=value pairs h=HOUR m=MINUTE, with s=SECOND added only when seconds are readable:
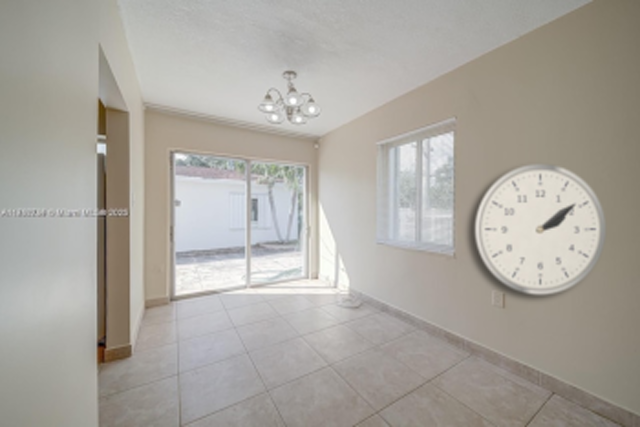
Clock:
h=2 m=9
